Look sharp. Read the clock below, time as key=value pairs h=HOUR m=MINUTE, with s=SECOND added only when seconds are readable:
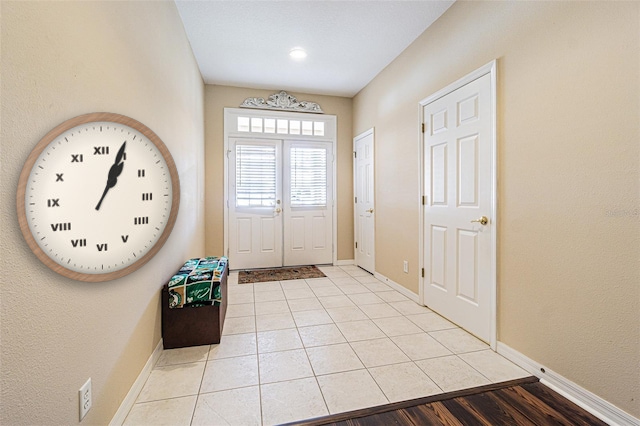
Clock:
h=1 m=4
